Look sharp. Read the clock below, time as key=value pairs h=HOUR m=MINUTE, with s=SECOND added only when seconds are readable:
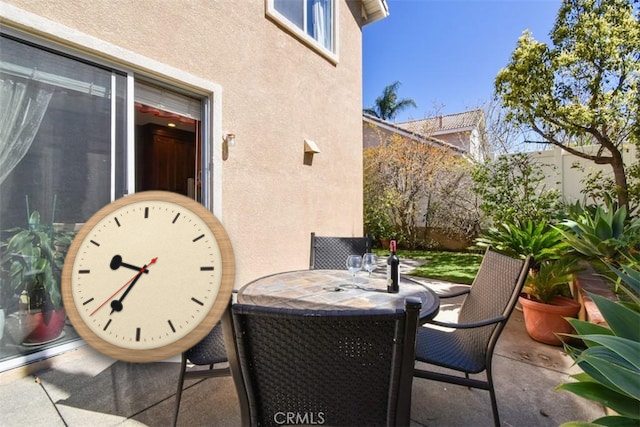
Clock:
h=9 m=35 s=38
